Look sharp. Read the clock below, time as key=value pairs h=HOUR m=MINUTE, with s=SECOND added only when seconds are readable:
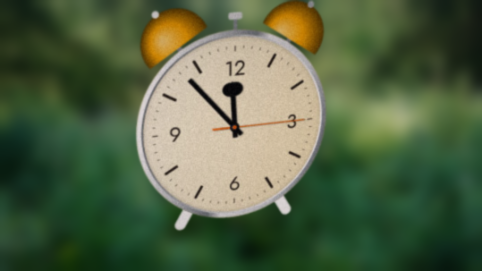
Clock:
h=11 m=53 s=15
